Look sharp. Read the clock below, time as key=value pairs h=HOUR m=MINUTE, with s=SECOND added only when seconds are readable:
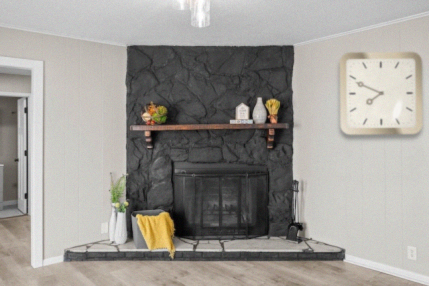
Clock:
h=7 m=49
